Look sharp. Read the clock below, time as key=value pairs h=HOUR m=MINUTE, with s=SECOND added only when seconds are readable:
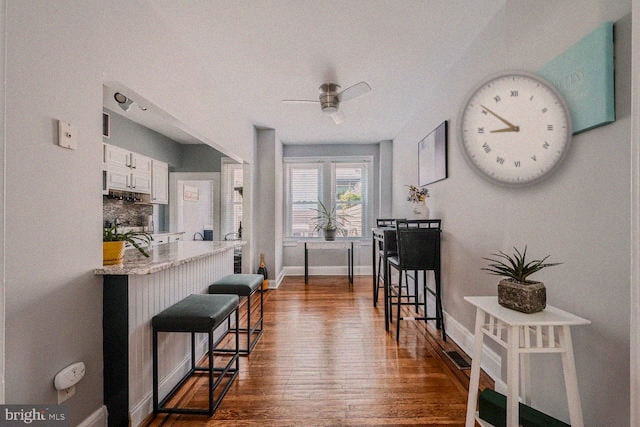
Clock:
h=8 m=51
